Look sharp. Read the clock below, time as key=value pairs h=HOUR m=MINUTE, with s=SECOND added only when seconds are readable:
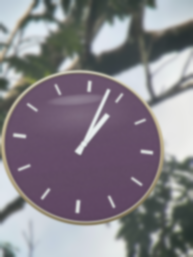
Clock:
h=1 m=3
